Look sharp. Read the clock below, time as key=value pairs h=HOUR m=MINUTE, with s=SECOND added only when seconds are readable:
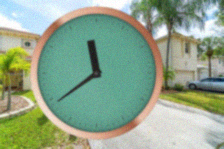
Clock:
h=11 m=39
